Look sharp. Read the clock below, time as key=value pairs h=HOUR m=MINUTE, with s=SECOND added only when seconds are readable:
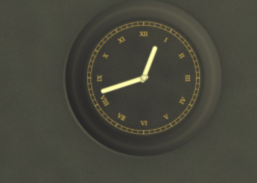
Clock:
h=12 m=42
